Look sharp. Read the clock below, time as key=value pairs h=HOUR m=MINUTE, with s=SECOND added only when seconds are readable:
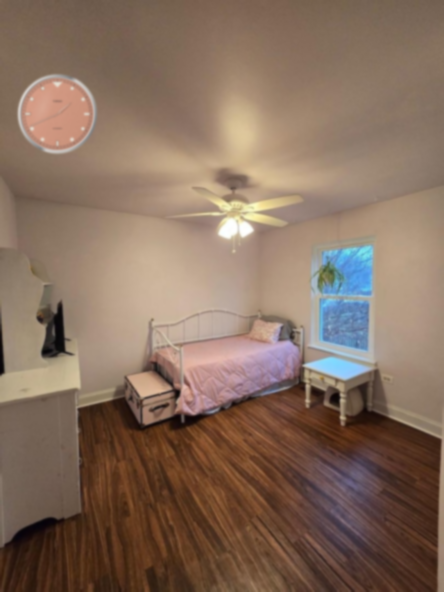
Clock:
h=1 m=41
